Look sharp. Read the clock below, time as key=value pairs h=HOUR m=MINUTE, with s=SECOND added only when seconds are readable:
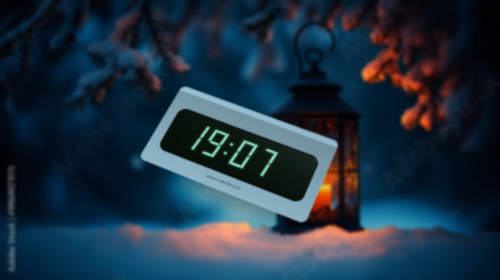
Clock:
h=19 m=7
